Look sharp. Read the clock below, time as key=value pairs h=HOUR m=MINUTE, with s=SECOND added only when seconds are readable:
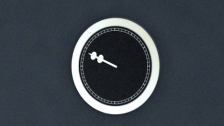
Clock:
h=9 m=49
